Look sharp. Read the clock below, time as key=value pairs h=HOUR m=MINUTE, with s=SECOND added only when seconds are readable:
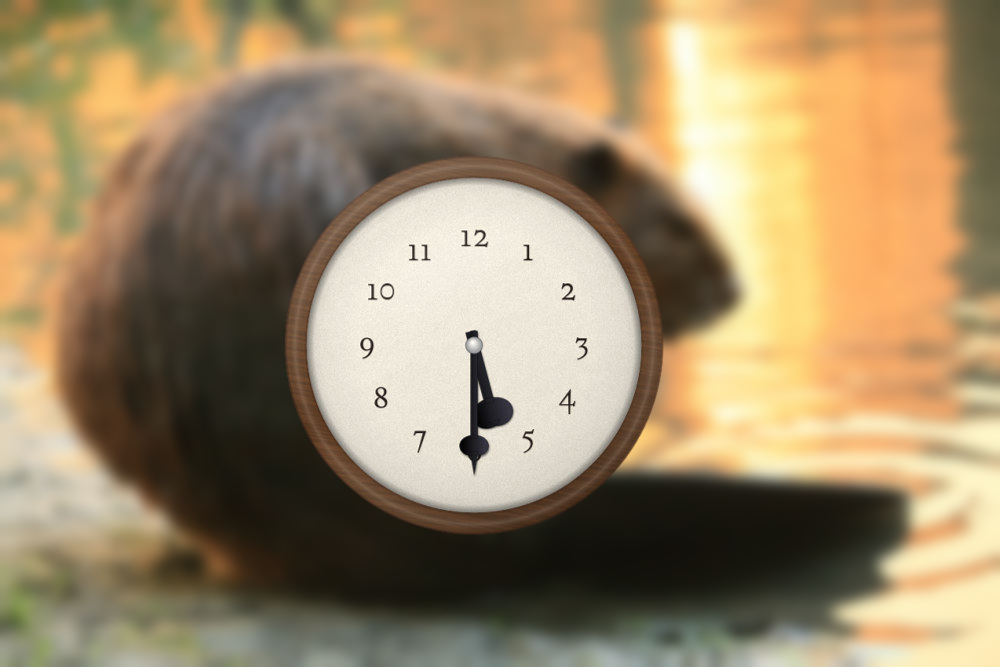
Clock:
h=5 m=30
